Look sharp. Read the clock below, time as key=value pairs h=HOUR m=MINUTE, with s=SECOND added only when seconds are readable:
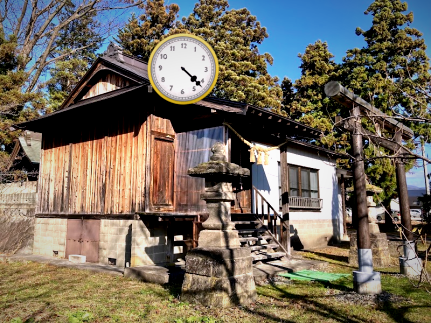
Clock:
h=4 m=22
